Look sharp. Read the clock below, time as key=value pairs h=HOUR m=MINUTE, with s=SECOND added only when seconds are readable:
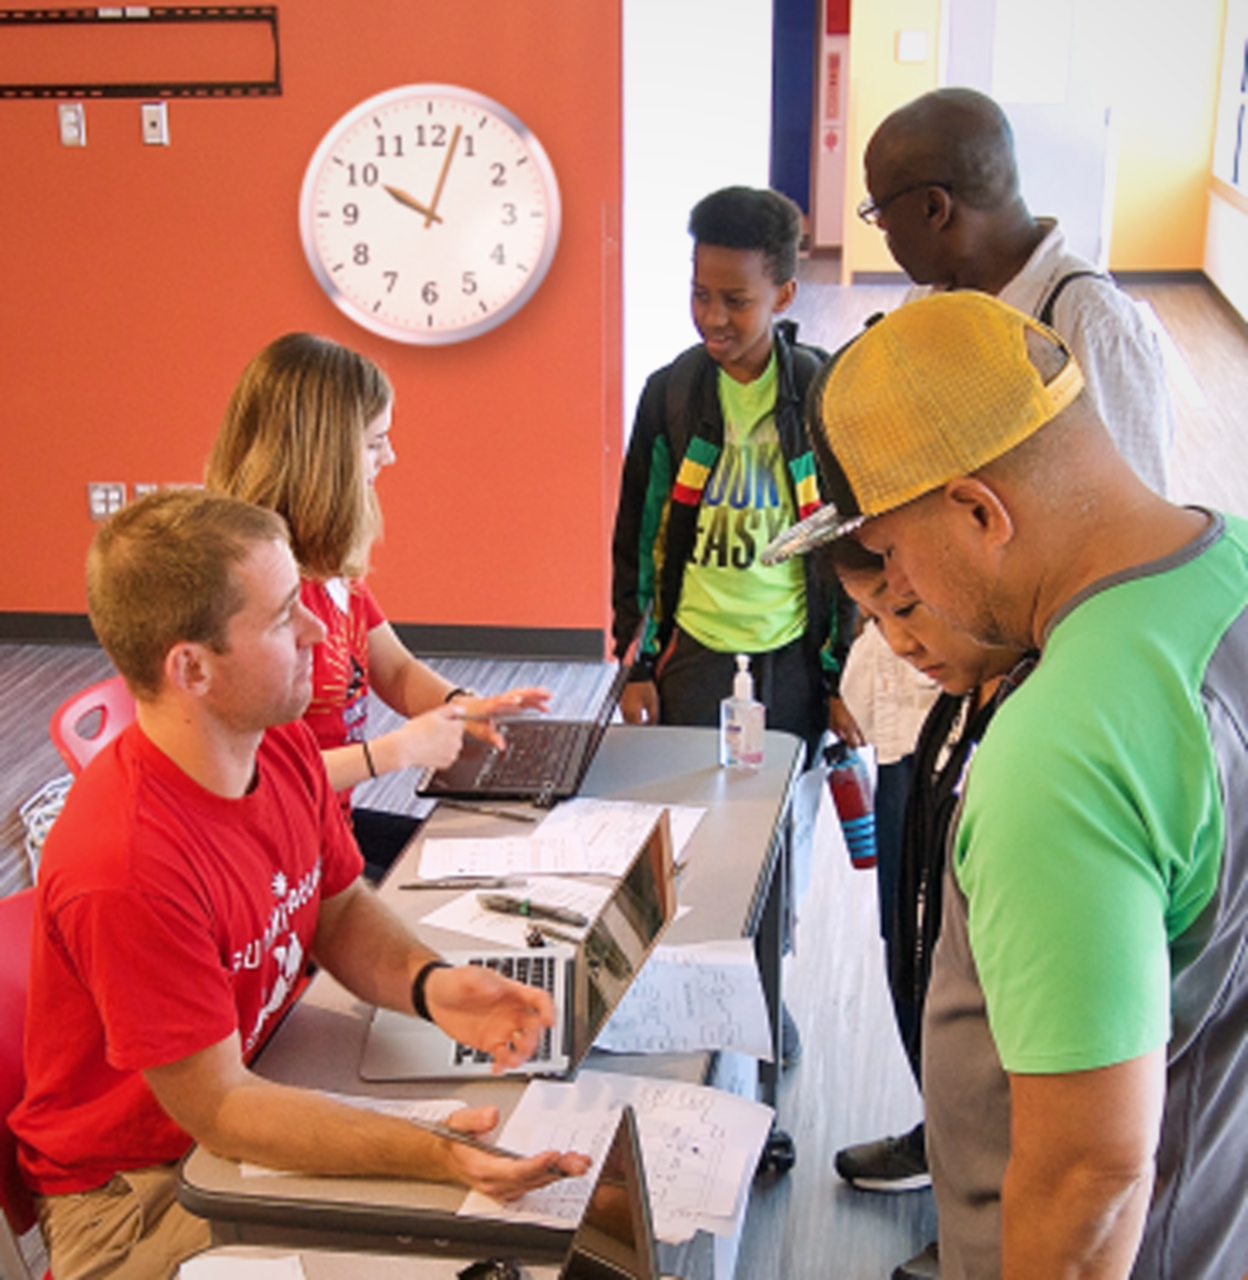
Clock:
h=10 m=3
